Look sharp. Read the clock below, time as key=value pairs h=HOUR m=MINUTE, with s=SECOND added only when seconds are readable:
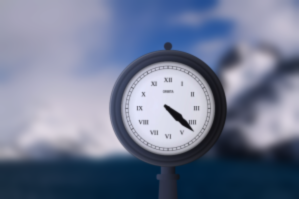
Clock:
h=4 m=22
